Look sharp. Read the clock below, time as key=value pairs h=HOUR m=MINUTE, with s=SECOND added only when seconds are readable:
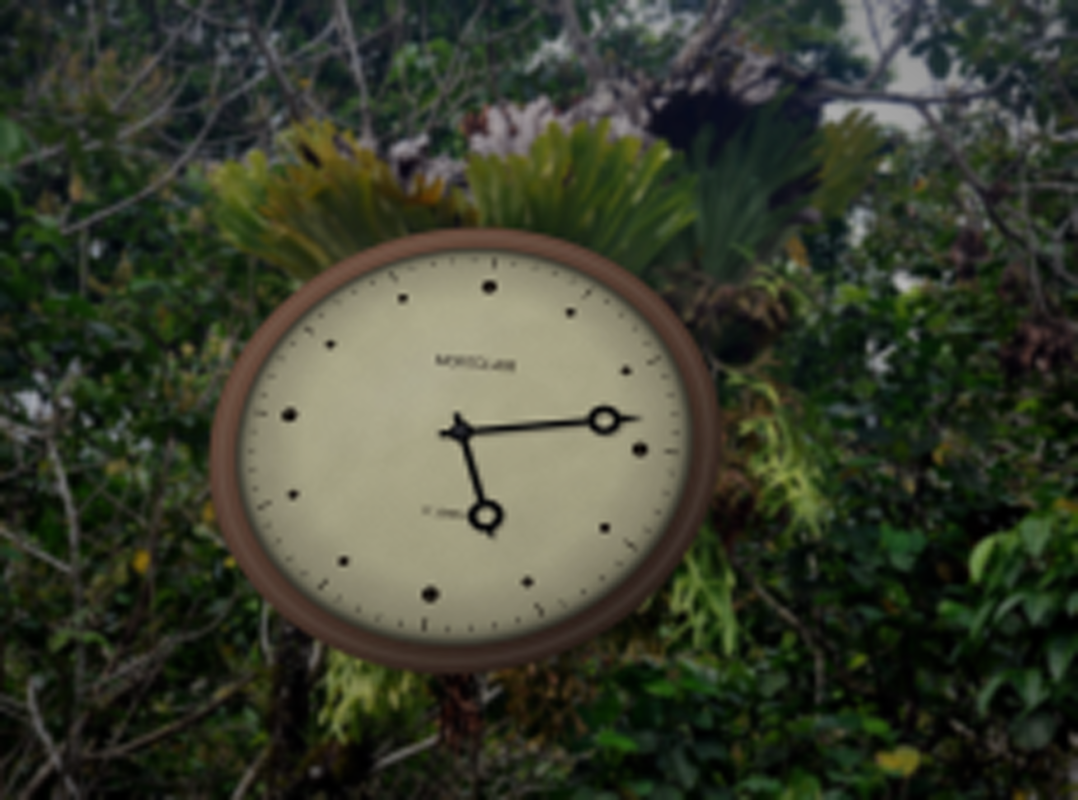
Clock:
h=5 m=13
